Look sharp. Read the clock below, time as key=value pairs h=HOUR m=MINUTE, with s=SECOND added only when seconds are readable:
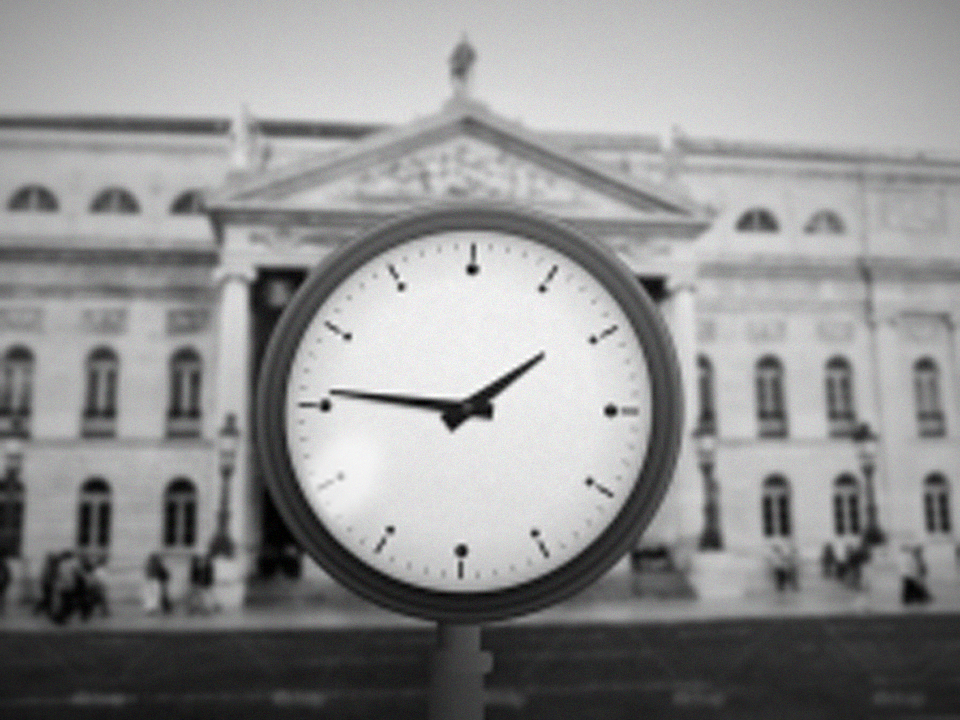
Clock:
h=1 m=46
